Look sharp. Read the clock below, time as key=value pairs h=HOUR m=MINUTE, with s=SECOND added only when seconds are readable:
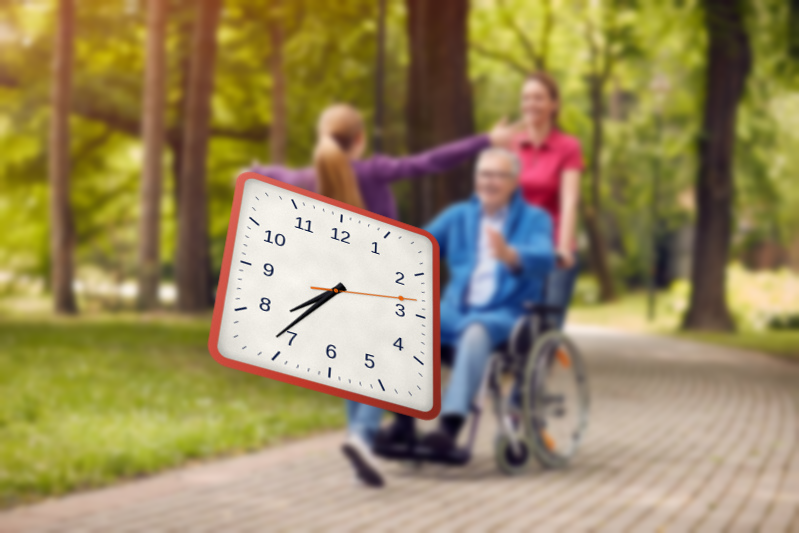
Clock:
h=7 m=36 s=13
